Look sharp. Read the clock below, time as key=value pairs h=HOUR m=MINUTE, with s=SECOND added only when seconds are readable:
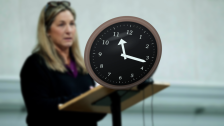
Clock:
h=11 m=17
